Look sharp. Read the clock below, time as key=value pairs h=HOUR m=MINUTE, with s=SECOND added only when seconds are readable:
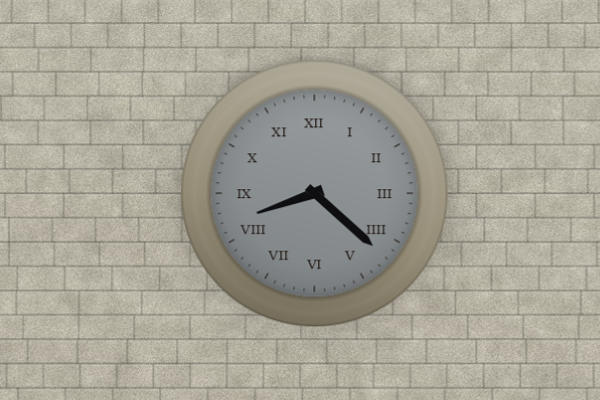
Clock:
h=8 m=22
